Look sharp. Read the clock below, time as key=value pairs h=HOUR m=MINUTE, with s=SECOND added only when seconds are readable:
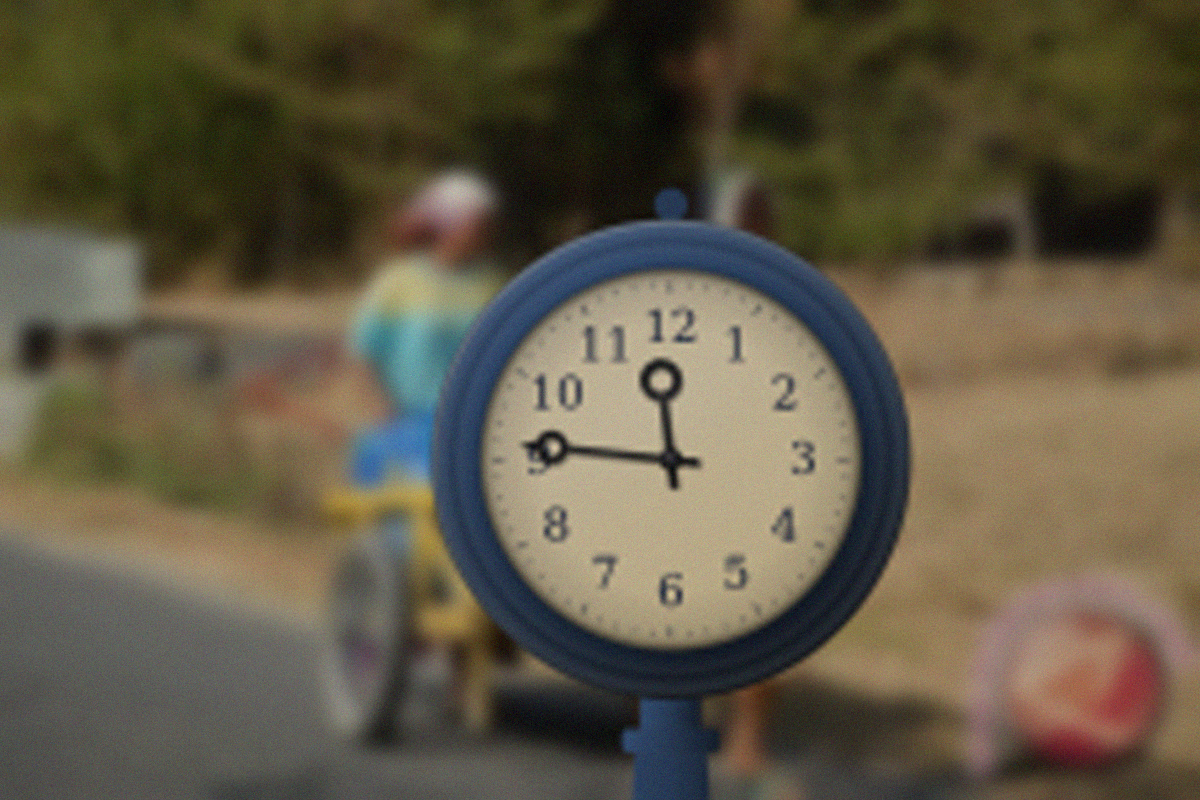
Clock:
h=11 m=46
